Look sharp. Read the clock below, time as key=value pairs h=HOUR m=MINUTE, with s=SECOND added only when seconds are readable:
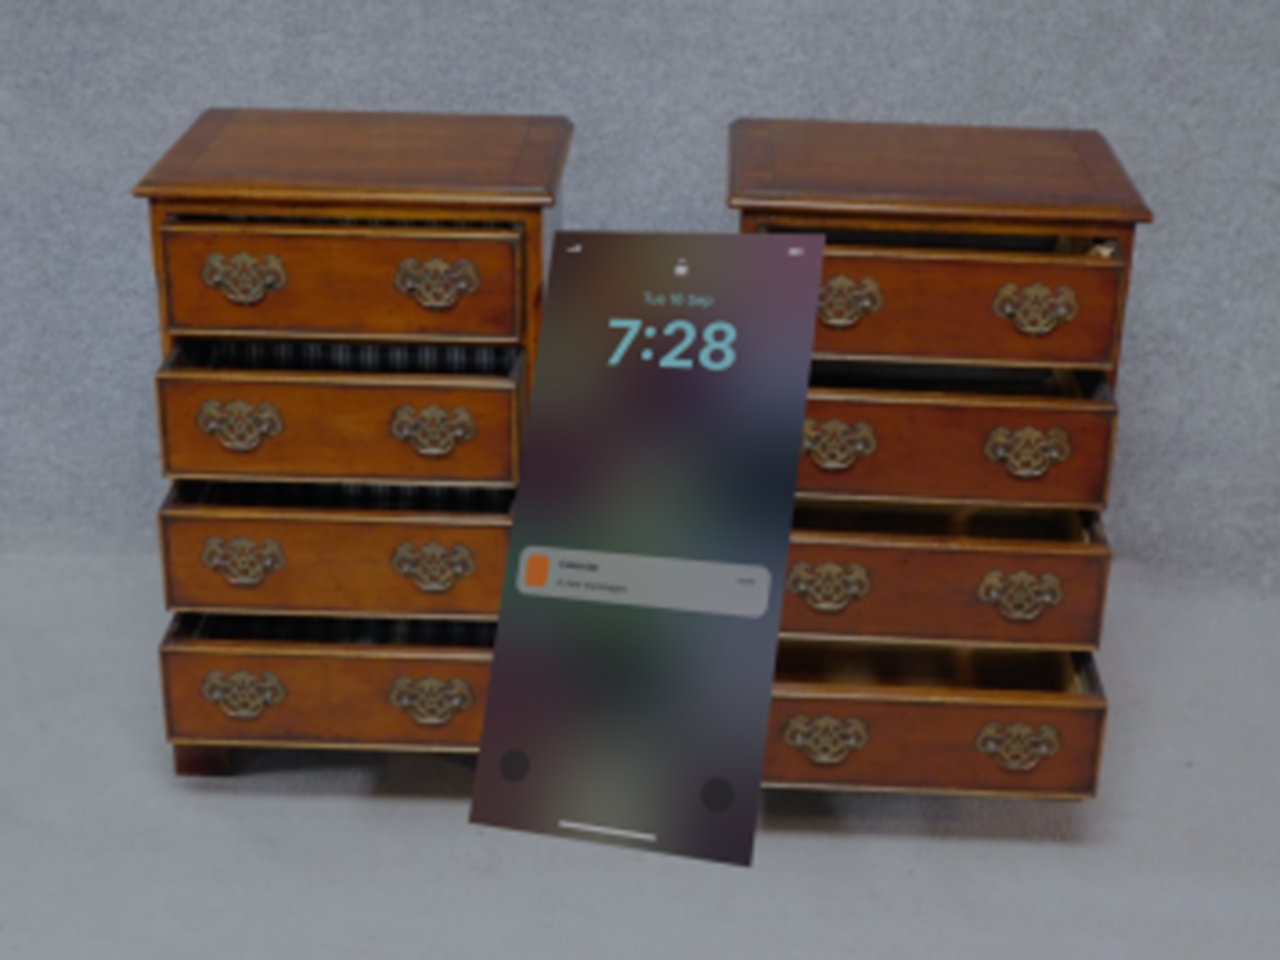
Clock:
h=7 m=28
